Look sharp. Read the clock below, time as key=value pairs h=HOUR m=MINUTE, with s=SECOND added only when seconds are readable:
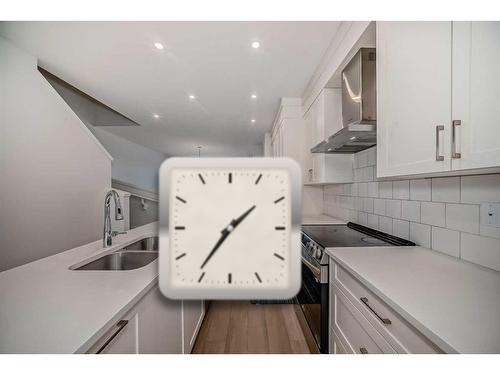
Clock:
h=1 m=36
